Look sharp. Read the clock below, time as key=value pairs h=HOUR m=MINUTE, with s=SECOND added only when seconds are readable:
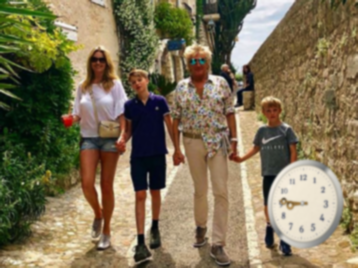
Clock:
h=8 m=46
